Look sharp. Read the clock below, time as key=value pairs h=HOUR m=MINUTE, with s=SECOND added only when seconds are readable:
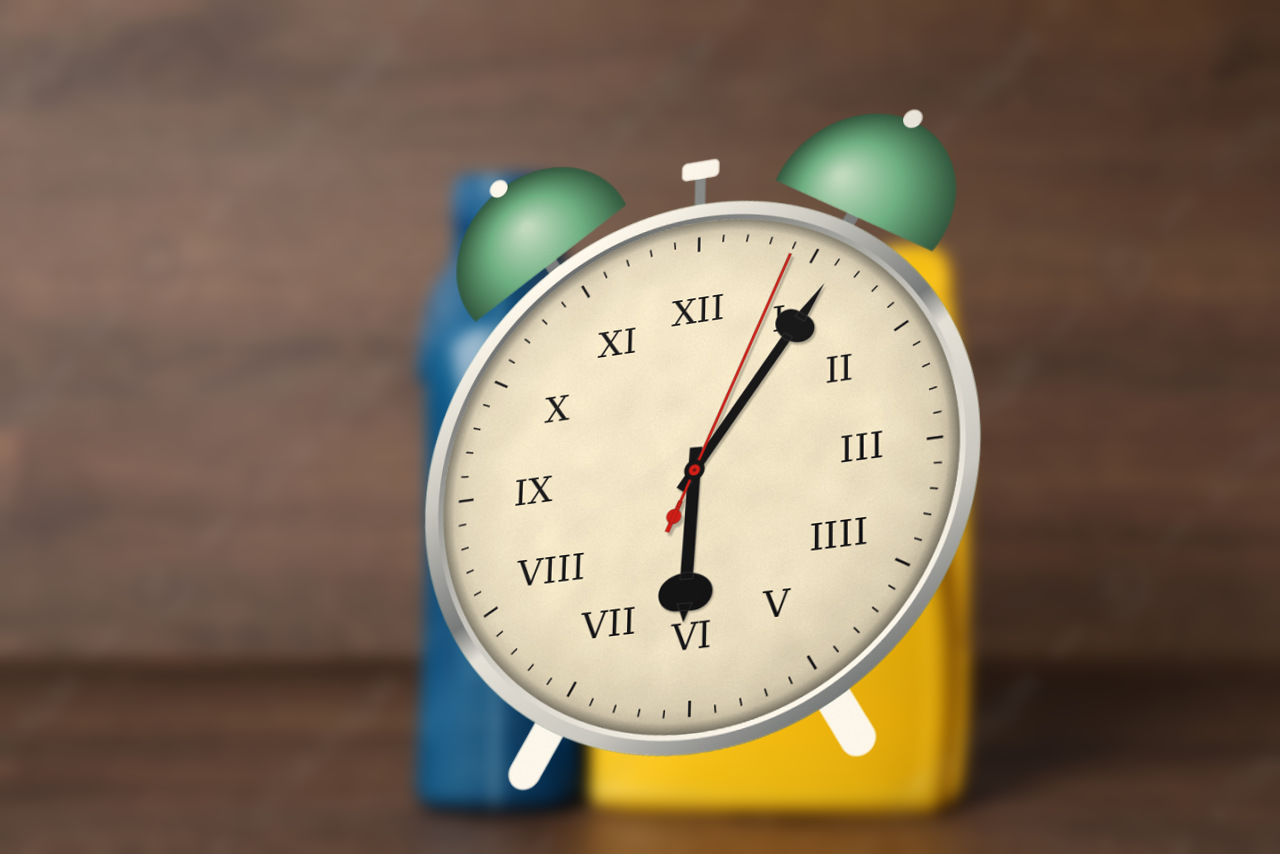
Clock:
h=6 m=6 s=4
